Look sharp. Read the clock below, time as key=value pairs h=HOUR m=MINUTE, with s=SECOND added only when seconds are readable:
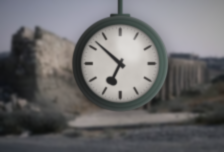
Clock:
h=6 m=52
